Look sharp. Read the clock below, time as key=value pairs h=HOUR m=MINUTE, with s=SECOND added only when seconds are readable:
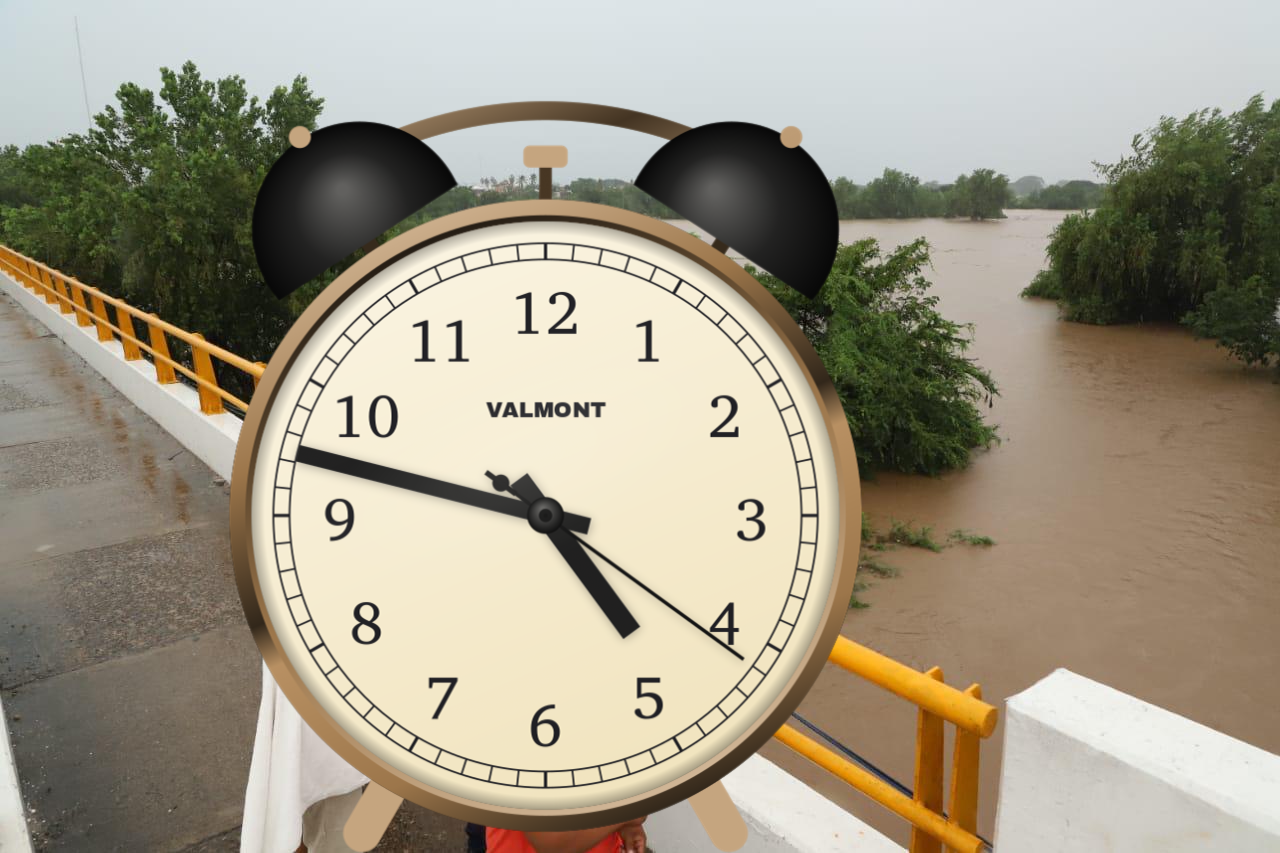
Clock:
h=4 m=47 s=21
